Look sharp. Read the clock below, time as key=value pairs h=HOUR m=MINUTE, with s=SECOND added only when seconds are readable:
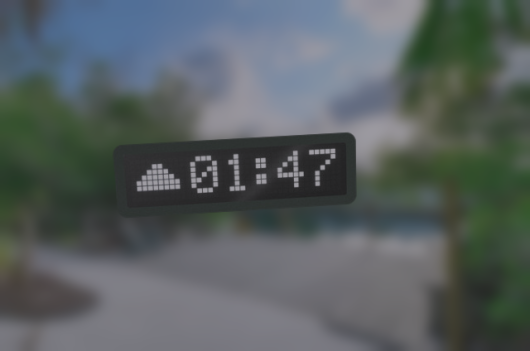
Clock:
h=1 m=47
